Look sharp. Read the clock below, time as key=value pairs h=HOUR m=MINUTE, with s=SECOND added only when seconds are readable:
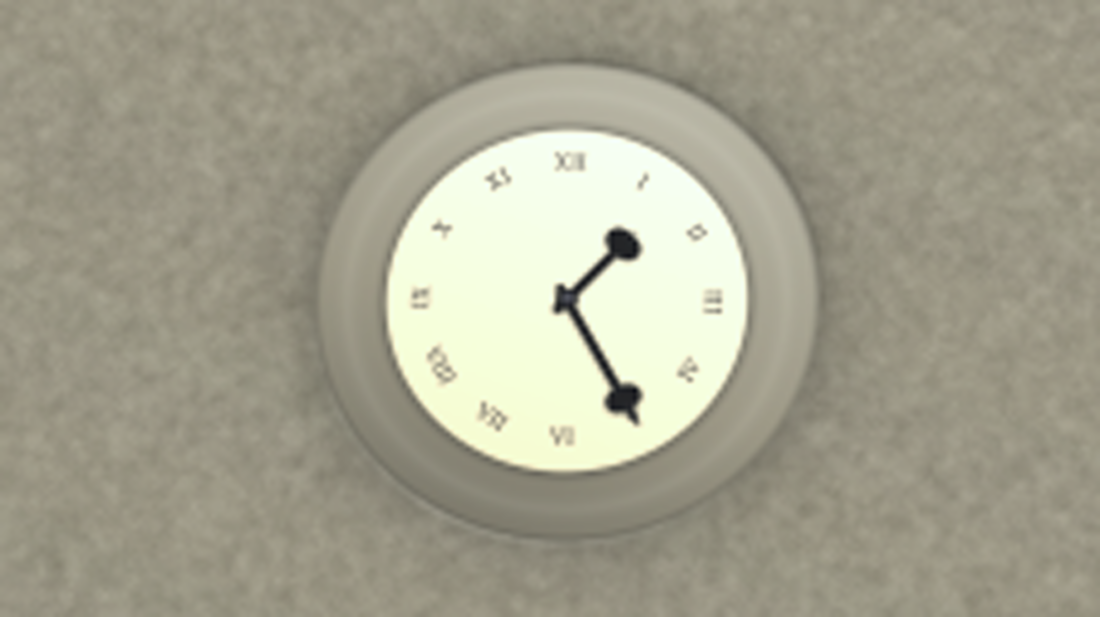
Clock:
h=1 m=25
